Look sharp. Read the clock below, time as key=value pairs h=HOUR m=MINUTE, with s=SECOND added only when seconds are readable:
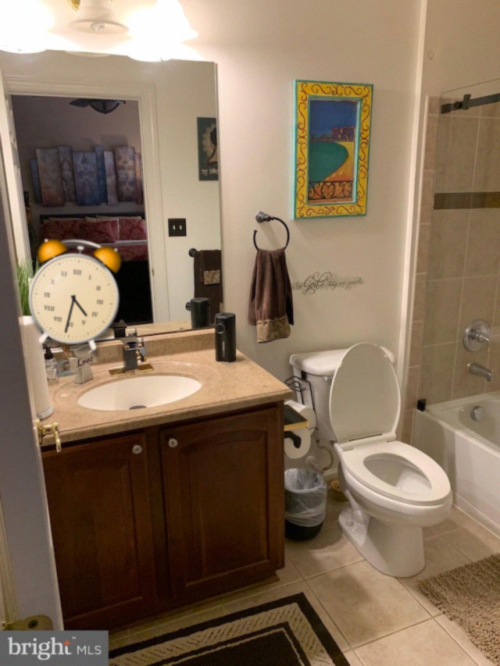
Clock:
h=4 m=31
